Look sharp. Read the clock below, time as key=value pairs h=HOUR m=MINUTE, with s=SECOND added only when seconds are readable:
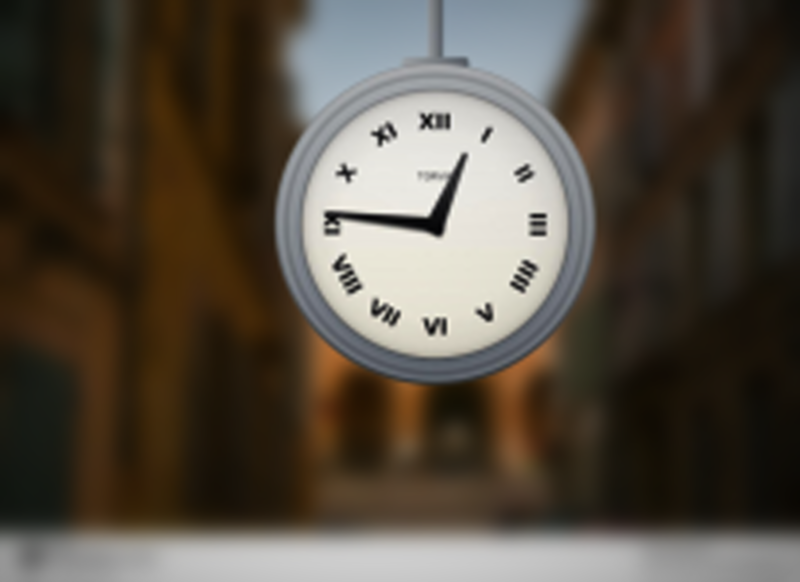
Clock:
h=12 m=46
